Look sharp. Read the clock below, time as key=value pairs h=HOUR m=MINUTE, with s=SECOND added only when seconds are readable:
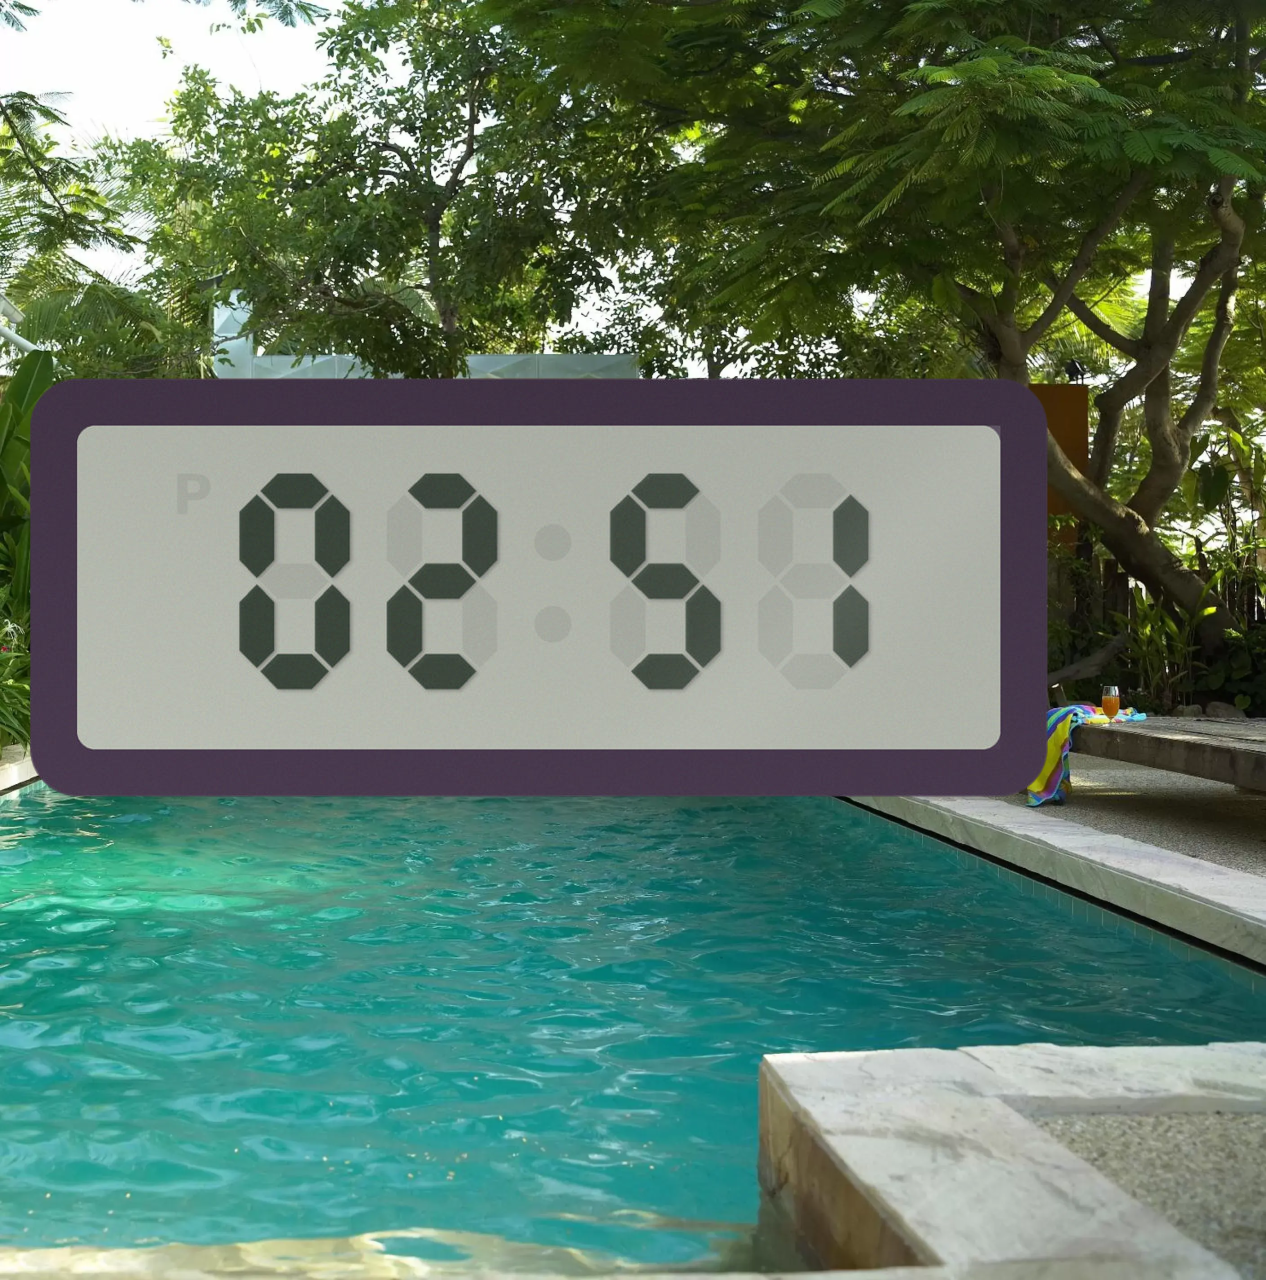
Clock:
h=2 m=51
